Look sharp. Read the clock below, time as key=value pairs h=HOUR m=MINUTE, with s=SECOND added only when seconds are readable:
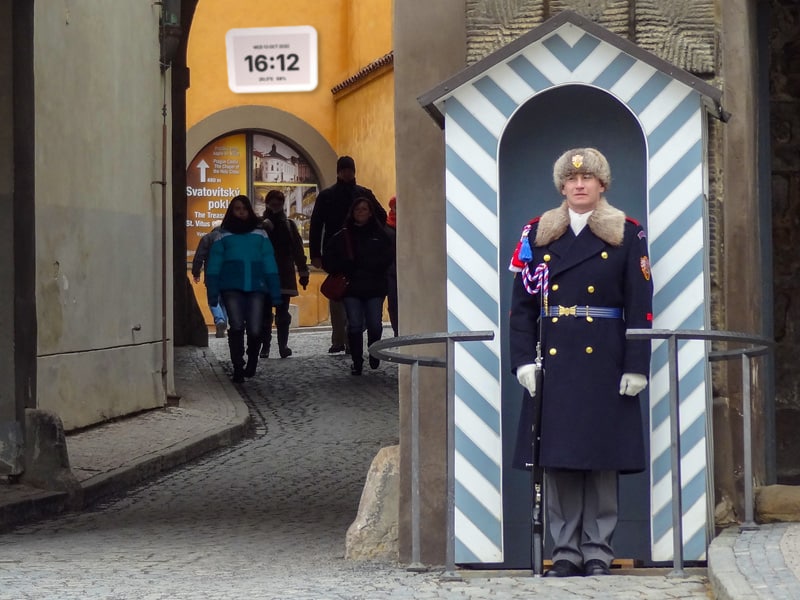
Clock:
h=16 m=12
